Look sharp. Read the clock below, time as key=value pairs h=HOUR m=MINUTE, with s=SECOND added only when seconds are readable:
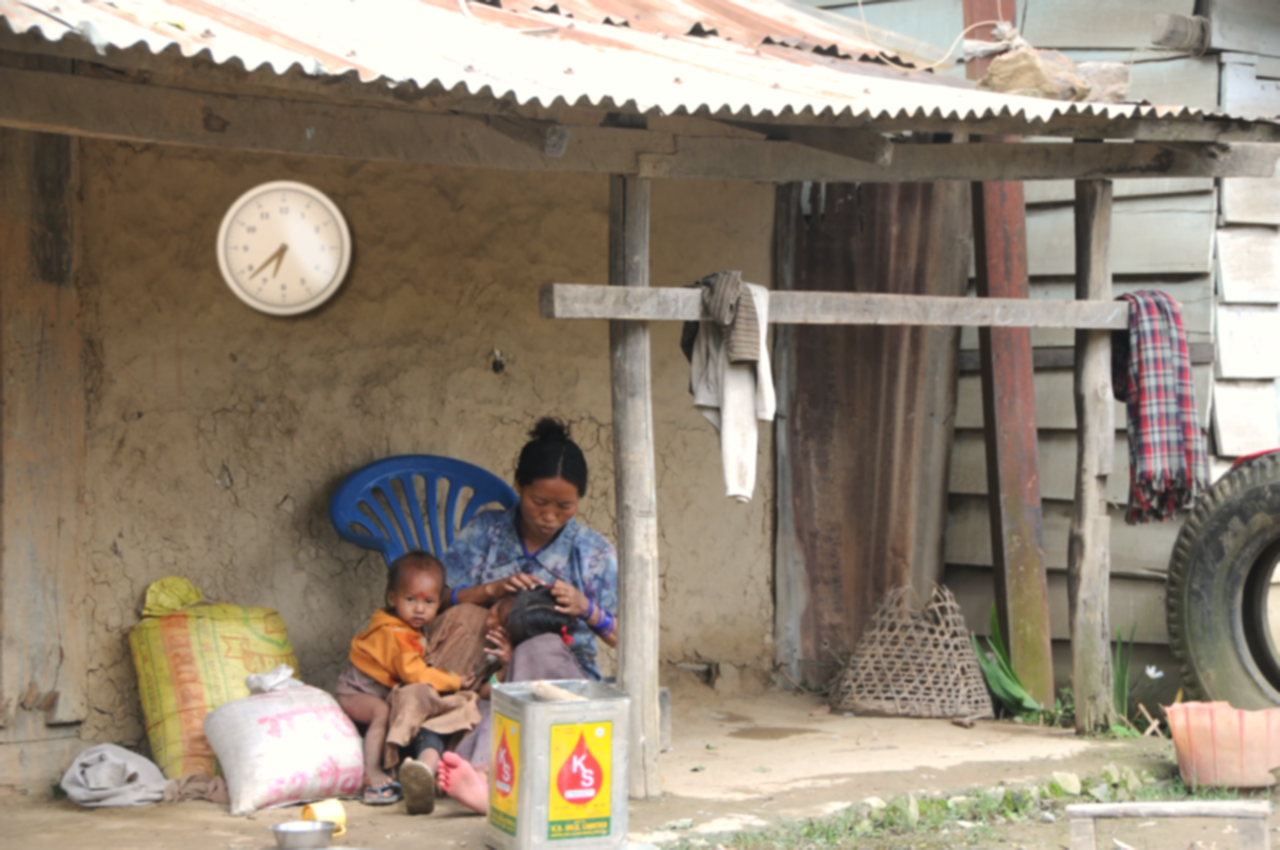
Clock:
h=6 m=38
